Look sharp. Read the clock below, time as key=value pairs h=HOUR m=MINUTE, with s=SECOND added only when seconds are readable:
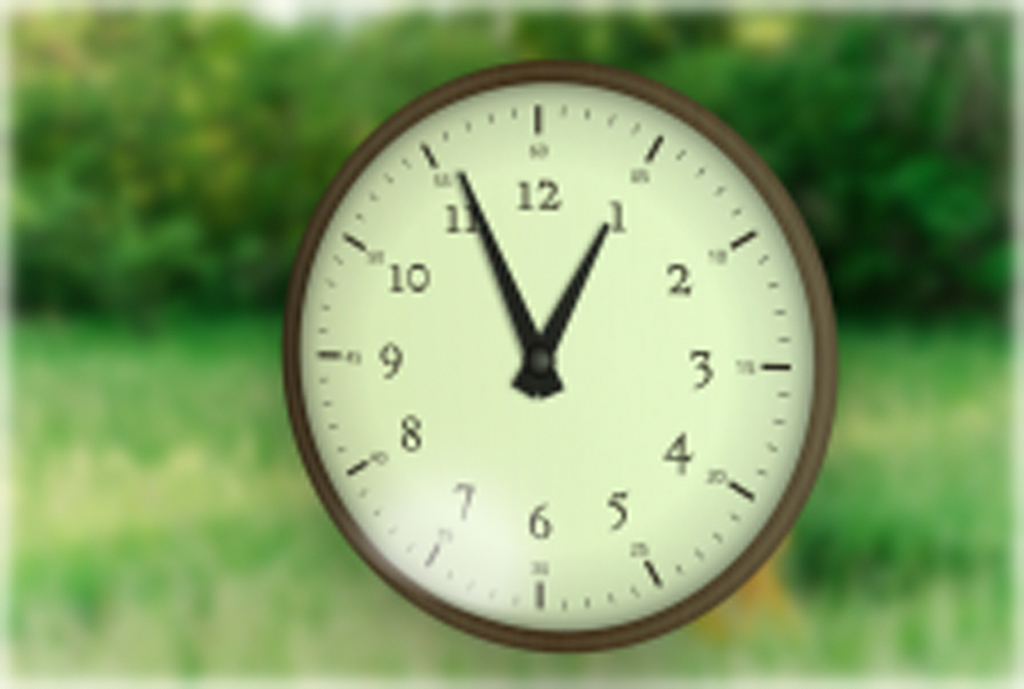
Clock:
h=12 m=56
